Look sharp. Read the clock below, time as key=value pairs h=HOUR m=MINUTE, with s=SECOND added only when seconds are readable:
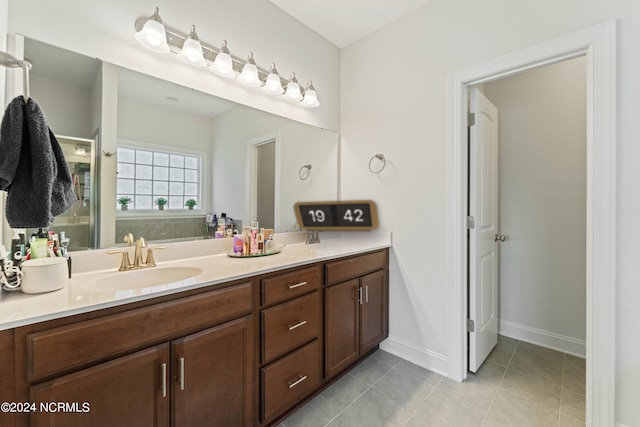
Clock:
h=19 m=42
